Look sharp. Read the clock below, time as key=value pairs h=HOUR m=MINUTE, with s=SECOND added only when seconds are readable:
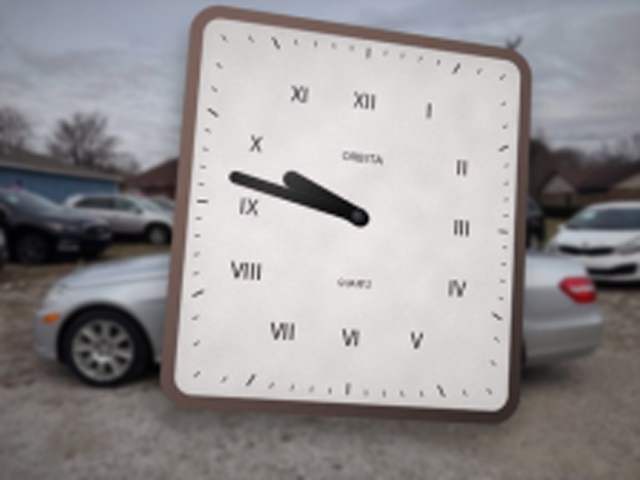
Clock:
h=9 m=47
